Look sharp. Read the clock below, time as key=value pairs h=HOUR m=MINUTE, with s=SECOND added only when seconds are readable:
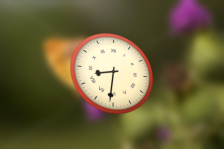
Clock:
h=8 m=31
